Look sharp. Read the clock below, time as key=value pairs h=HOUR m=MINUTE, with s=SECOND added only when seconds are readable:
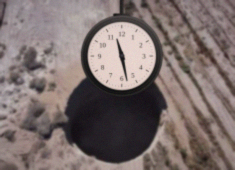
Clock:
h=11 m=28
